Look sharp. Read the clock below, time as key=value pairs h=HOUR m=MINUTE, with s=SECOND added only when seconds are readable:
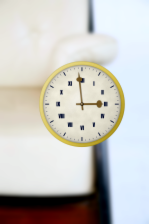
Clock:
h=2 m=59
